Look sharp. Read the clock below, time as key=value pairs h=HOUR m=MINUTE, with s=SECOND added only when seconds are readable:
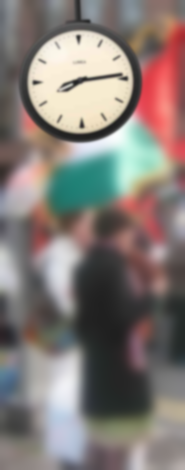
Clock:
h=8 m=14
